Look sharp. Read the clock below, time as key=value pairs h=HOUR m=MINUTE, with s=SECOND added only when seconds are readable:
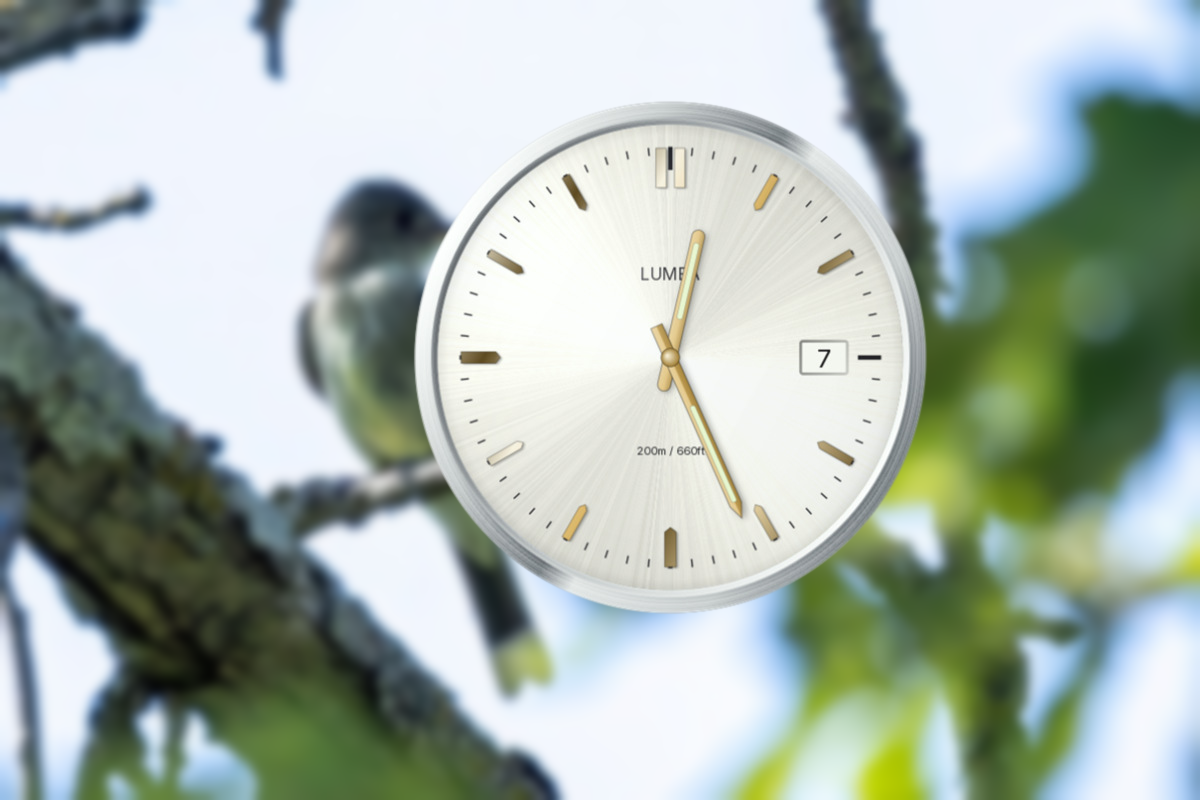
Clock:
h=12 m=26
